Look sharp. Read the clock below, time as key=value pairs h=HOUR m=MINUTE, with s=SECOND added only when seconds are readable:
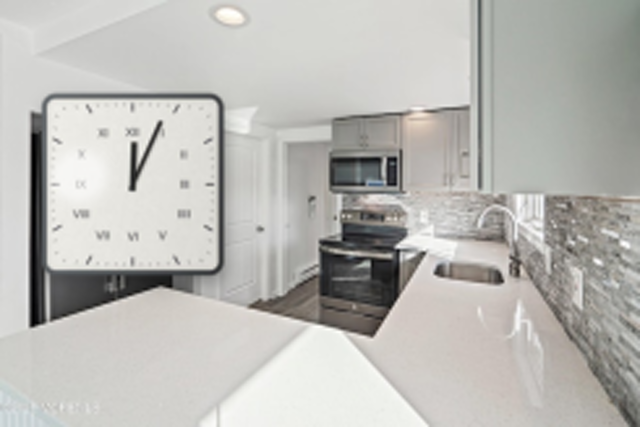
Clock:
h=12 m=4
